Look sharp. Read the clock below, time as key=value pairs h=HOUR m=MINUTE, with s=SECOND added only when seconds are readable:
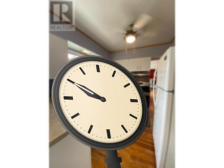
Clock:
h=9 m=50
